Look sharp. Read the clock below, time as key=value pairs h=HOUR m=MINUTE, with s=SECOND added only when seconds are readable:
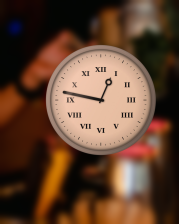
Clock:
h=12 m=47
